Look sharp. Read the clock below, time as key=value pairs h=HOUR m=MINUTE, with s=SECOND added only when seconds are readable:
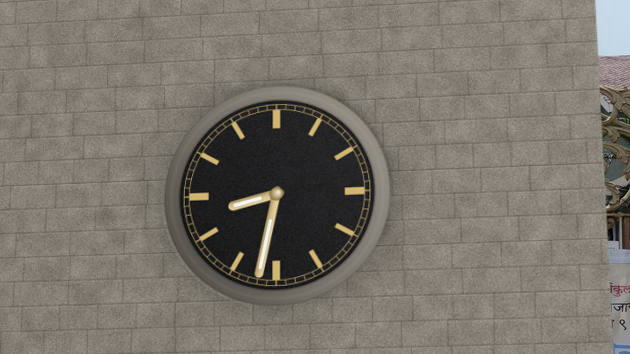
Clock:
h=8 m=32
